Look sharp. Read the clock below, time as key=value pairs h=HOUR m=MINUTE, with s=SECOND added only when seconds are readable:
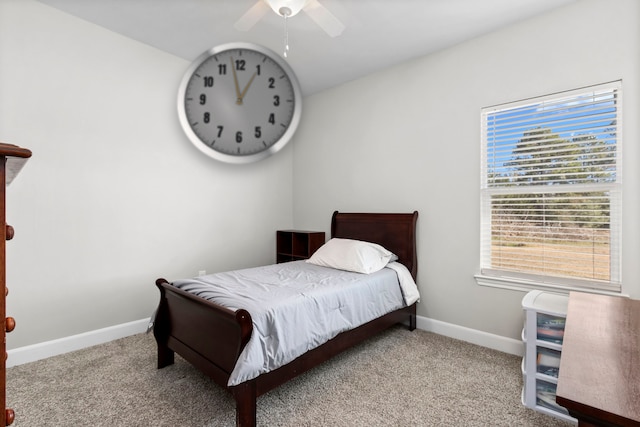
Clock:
h=12 m=58
